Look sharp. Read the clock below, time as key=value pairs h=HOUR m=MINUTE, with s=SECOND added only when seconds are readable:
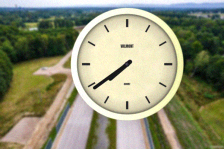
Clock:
h=7 m=39
